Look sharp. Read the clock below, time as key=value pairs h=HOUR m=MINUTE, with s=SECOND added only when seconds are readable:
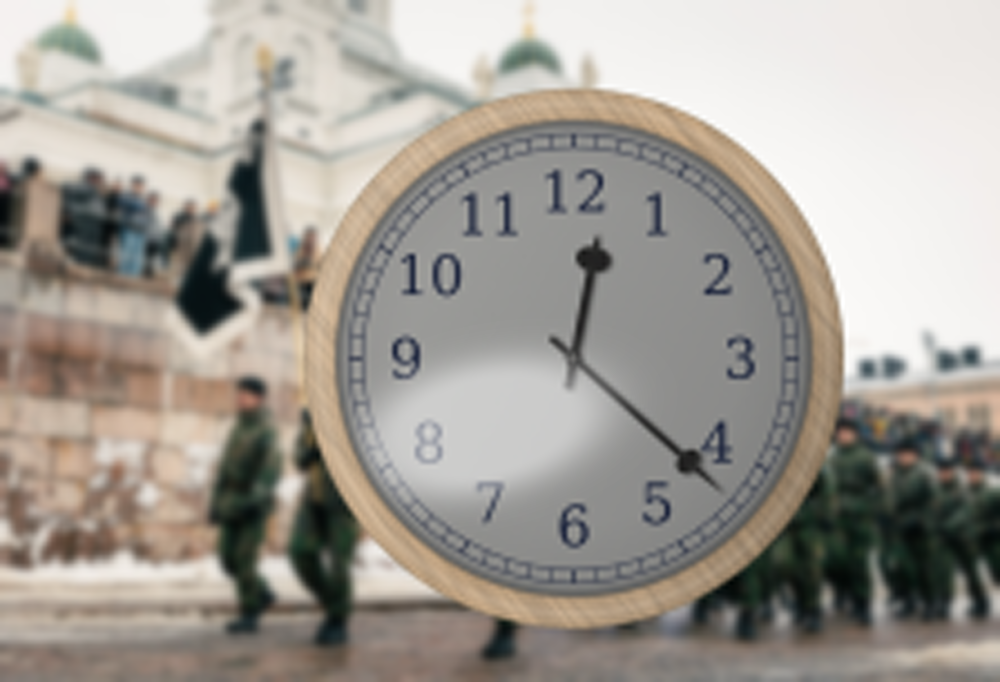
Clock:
h=12 m=22
